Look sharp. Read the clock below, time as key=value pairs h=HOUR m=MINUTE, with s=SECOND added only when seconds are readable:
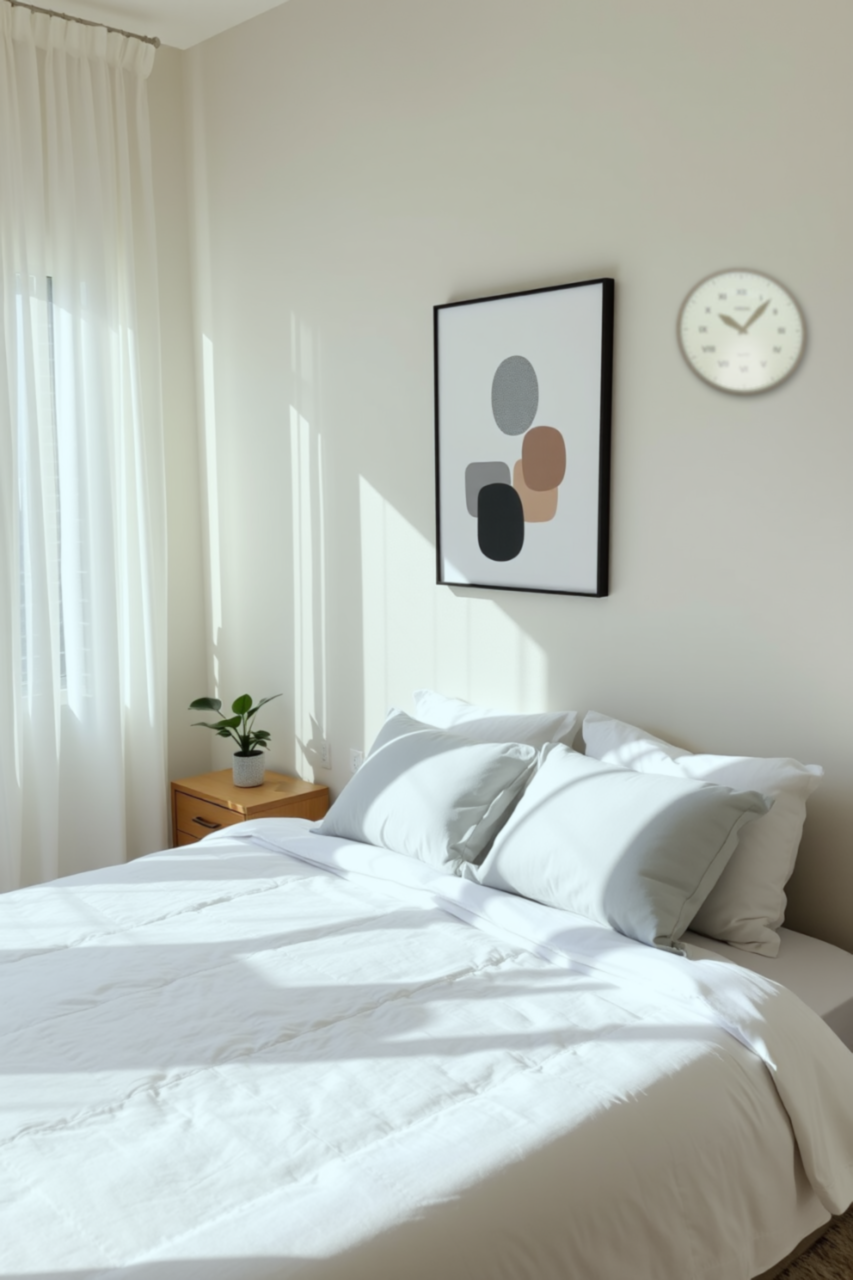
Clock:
h=10 m=7
